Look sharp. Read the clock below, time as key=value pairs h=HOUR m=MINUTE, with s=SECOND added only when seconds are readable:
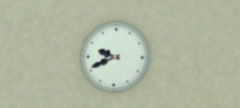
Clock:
h=9 m=41
